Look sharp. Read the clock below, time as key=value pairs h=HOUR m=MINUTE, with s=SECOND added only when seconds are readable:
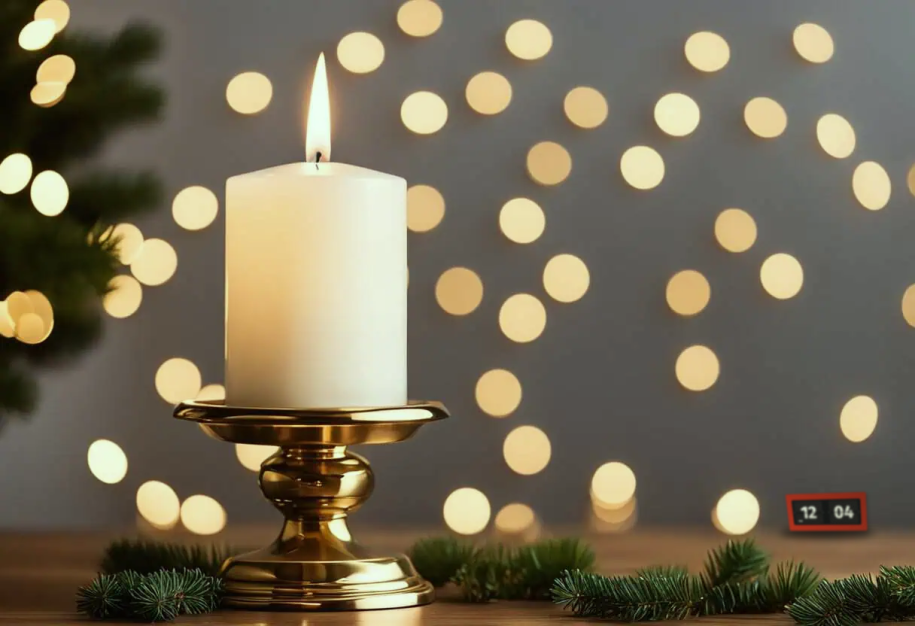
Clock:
h=12 m=4
